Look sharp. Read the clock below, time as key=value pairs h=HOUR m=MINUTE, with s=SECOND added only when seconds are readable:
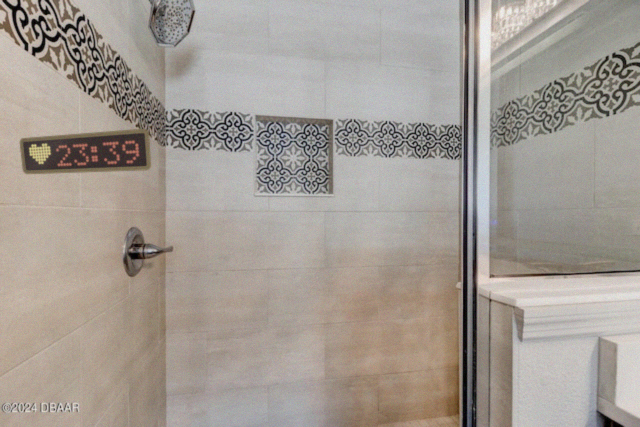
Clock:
h=23 m=39
